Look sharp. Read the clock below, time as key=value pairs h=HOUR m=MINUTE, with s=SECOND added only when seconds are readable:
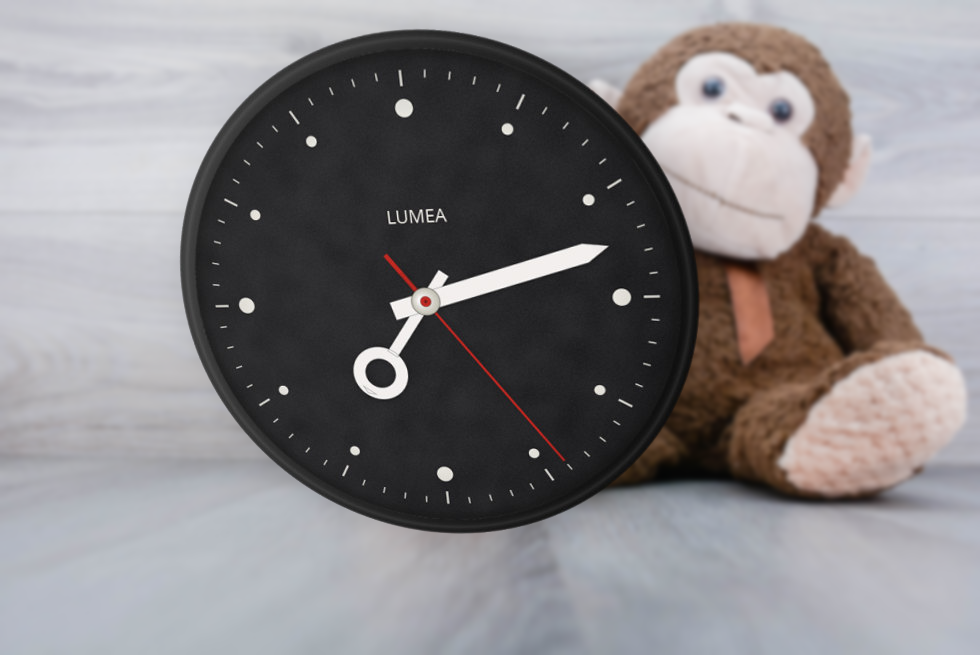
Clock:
h=7 m=12 s=24
